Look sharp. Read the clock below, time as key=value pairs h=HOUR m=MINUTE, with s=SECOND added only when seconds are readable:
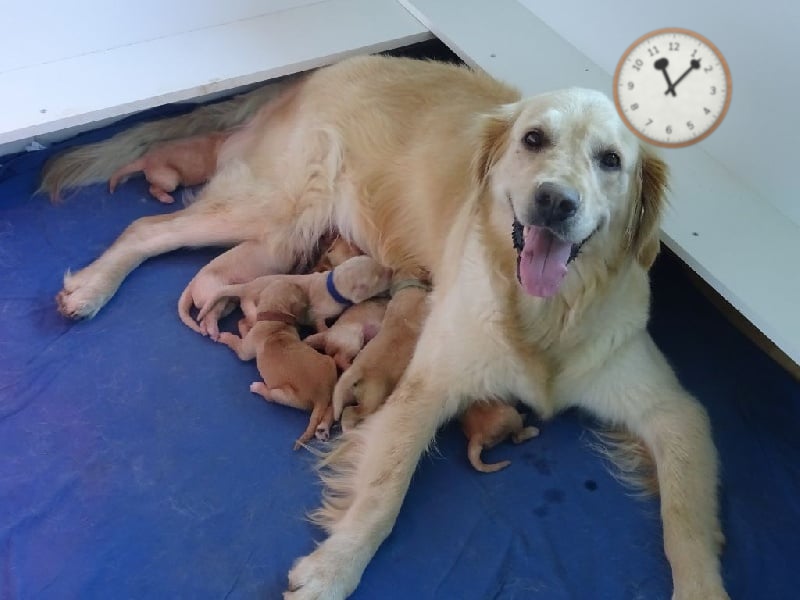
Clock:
h=11 m=7
